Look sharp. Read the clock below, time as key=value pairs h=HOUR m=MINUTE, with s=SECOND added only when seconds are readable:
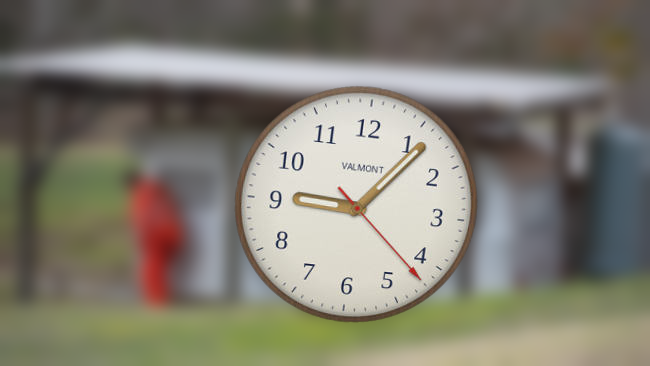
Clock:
h=9 m=6 s=22
